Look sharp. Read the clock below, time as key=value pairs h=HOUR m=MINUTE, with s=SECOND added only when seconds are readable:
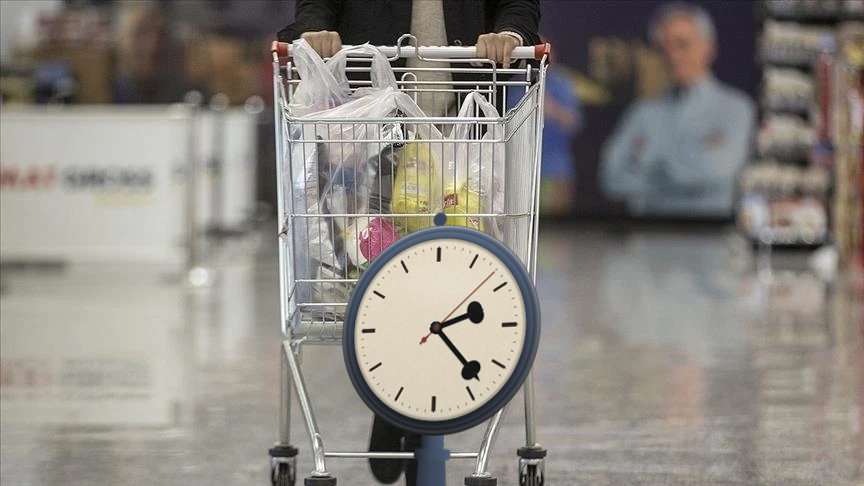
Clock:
h=2 m=23 s=8
